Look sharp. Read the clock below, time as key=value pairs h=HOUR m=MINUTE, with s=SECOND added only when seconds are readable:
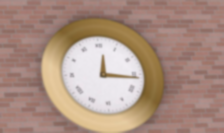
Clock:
h=12 m=16
